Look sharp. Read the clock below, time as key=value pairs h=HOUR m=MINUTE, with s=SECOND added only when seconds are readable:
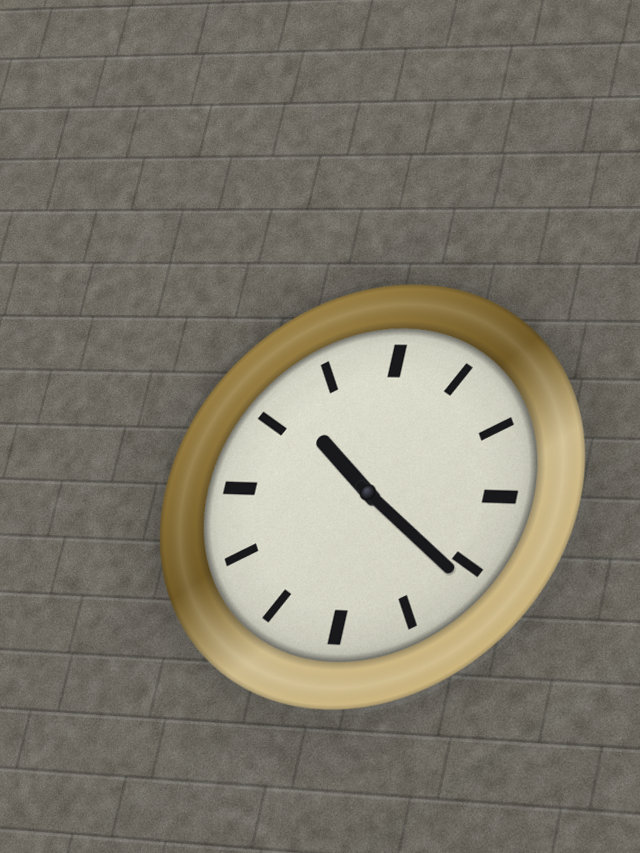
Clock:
h=10 m=21
